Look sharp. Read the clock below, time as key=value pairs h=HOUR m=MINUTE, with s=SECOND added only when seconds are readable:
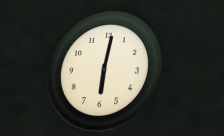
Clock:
h=6 m=1
